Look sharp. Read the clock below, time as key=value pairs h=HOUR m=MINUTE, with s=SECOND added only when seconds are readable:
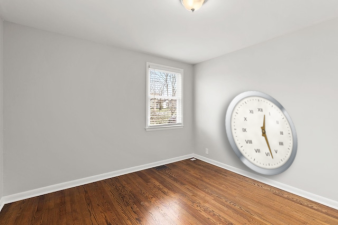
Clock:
h=12 m=28
